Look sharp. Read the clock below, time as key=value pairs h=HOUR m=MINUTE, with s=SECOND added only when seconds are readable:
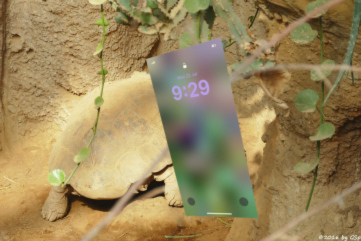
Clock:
h=9 m=29
